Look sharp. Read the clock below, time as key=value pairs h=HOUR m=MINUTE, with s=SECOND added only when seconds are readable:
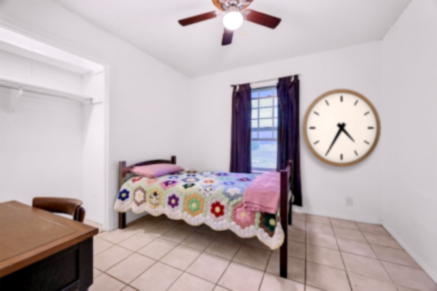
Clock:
h=4 m=35
